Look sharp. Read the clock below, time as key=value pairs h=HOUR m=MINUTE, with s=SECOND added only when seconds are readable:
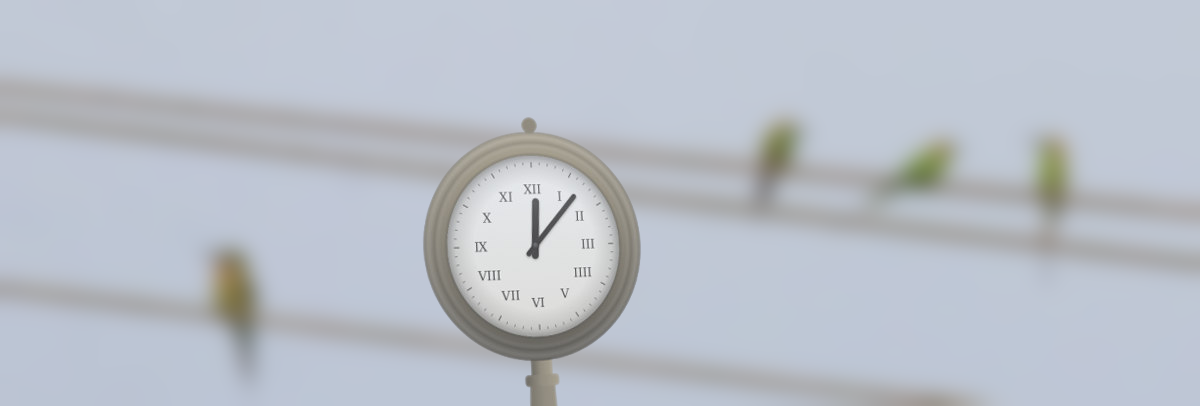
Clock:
h=12 m=7
